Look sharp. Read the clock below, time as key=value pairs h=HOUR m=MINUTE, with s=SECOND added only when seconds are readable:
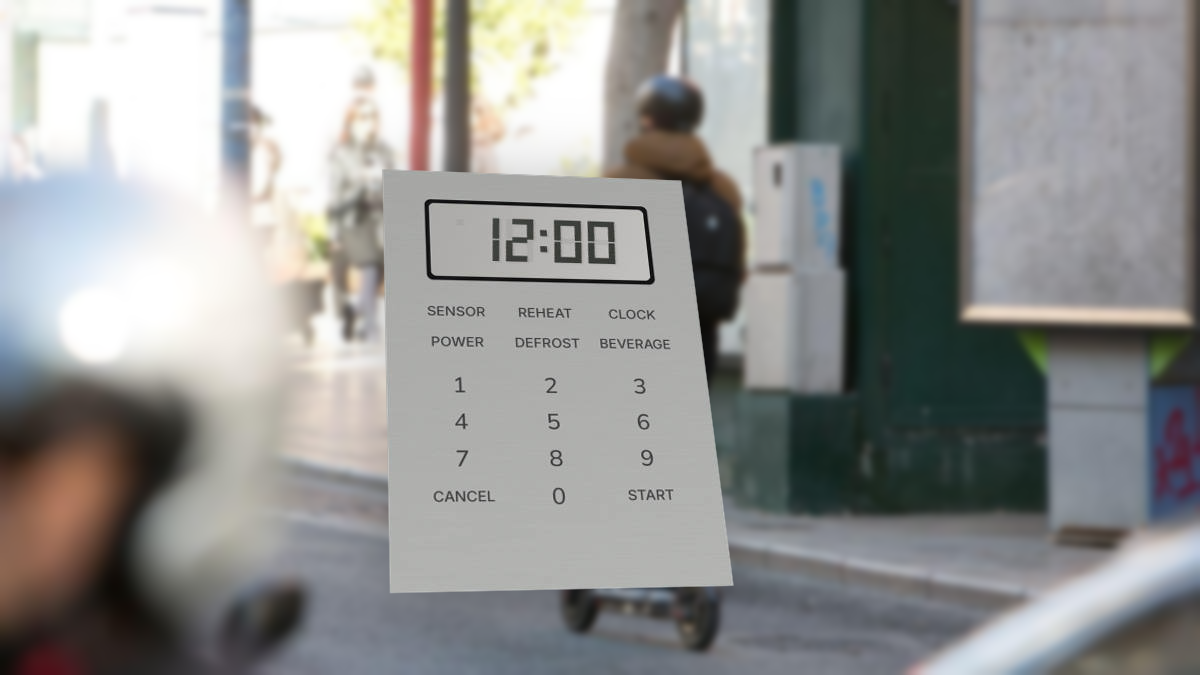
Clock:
h=12 m=0
